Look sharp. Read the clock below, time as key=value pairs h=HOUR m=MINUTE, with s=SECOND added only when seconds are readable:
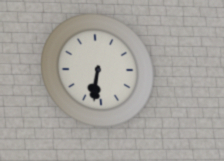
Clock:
h=6 m=32
